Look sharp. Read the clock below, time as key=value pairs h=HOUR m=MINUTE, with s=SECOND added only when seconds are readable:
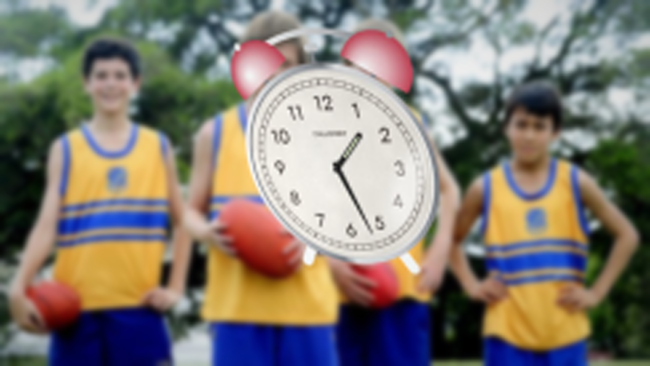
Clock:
h=1 m=27
